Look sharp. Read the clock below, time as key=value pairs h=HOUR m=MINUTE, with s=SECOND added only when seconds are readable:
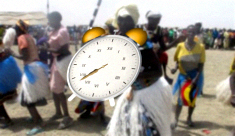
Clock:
h=7 m=38
